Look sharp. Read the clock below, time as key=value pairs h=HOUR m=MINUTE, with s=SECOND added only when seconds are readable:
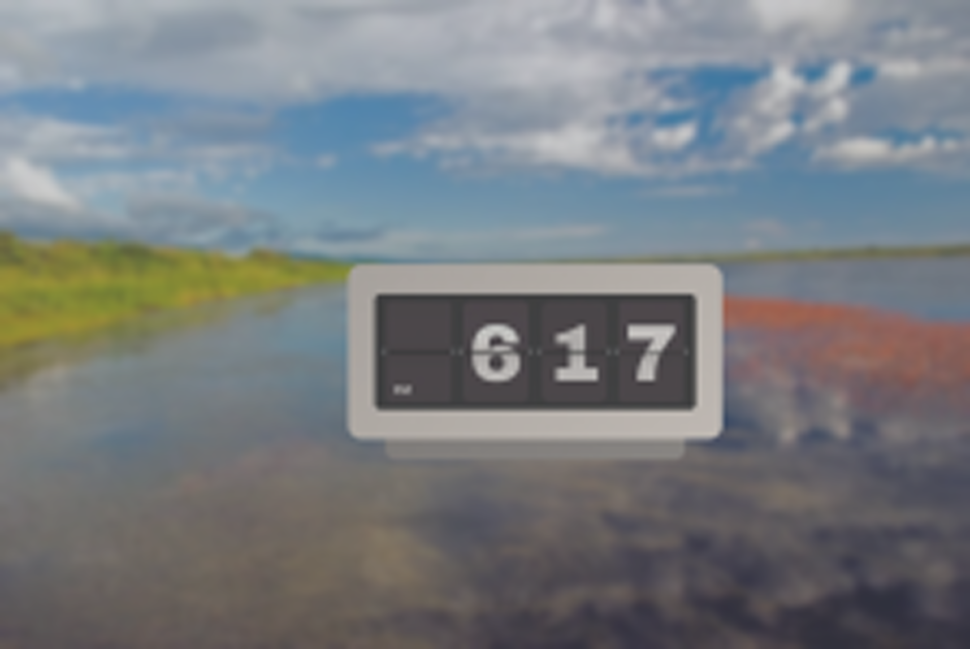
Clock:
h=6 m=17
